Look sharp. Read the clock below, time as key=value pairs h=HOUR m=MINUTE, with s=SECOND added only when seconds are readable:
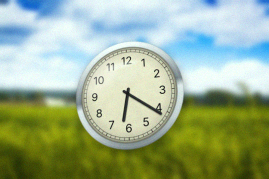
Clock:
h=6 m=21
